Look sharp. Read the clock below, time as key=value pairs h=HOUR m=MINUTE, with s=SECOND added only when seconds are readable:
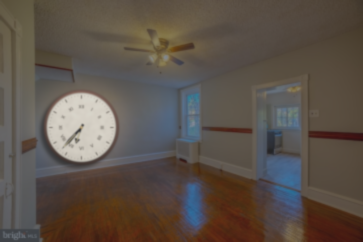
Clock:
h=6 m=37
